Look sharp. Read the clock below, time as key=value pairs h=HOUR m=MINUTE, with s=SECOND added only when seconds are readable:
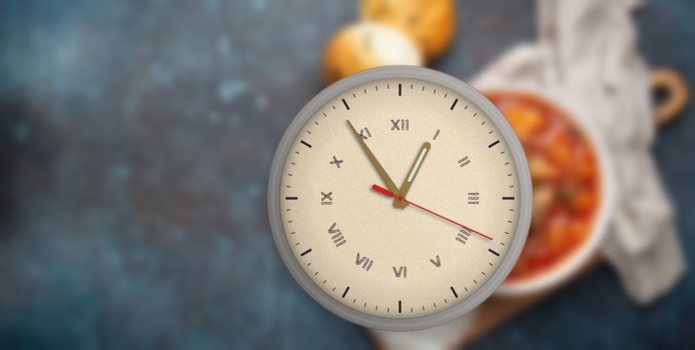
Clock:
h=12 m=54 s=19
